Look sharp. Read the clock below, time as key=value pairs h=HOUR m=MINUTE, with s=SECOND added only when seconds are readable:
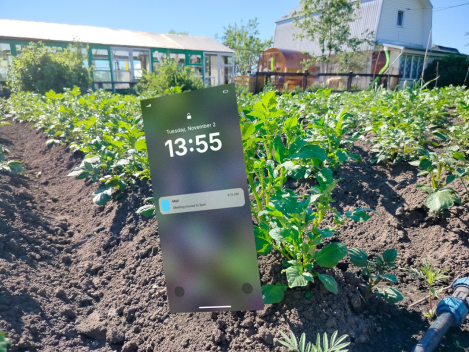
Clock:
h=13 m=55
